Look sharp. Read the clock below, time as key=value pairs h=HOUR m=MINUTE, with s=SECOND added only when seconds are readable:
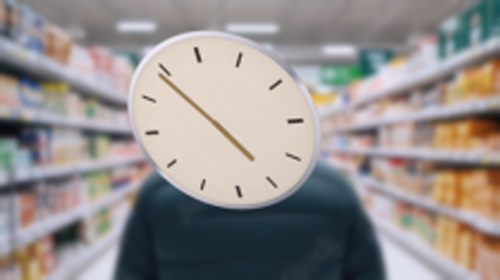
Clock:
h=4 m=54
